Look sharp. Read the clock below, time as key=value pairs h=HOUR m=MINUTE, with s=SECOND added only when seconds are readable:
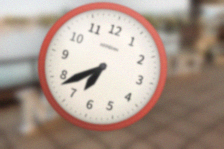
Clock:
h=6 m=38
